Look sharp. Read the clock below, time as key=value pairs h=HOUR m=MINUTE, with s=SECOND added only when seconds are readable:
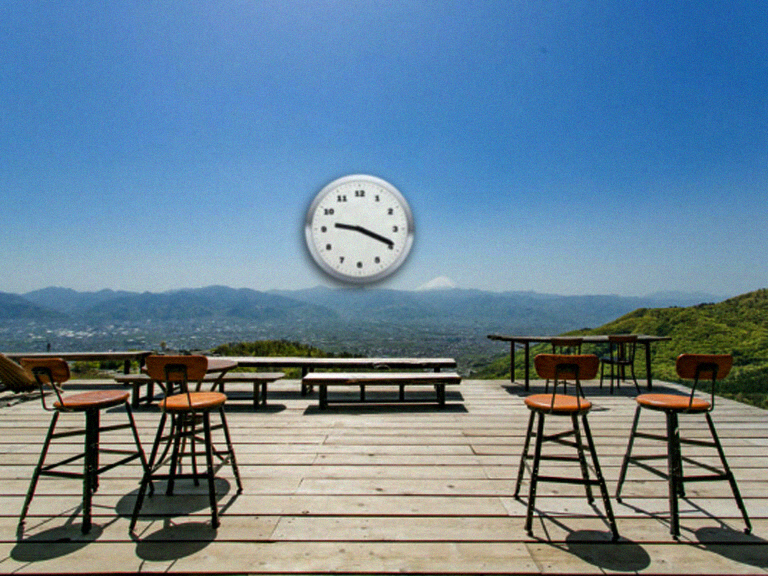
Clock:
h=9 m=19
